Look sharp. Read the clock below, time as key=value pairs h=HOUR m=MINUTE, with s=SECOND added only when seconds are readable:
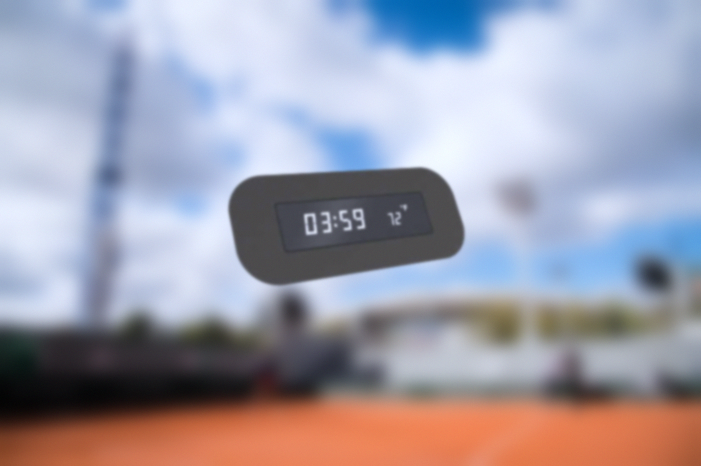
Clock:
h=3 m=59
